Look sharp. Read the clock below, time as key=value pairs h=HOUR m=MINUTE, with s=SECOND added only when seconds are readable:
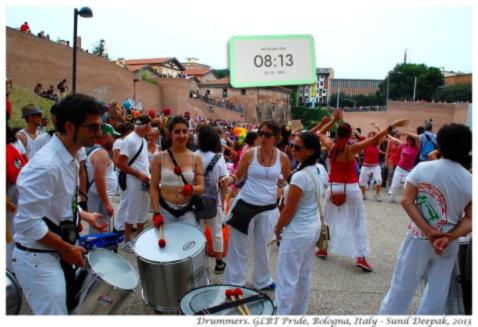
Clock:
h=8 m=13
